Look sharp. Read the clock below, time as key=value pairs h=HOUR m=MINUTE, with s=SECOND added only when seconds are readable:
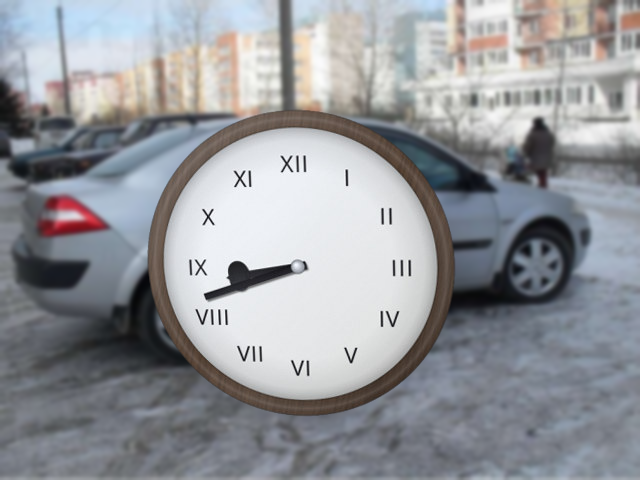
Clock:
h=8 m=42
